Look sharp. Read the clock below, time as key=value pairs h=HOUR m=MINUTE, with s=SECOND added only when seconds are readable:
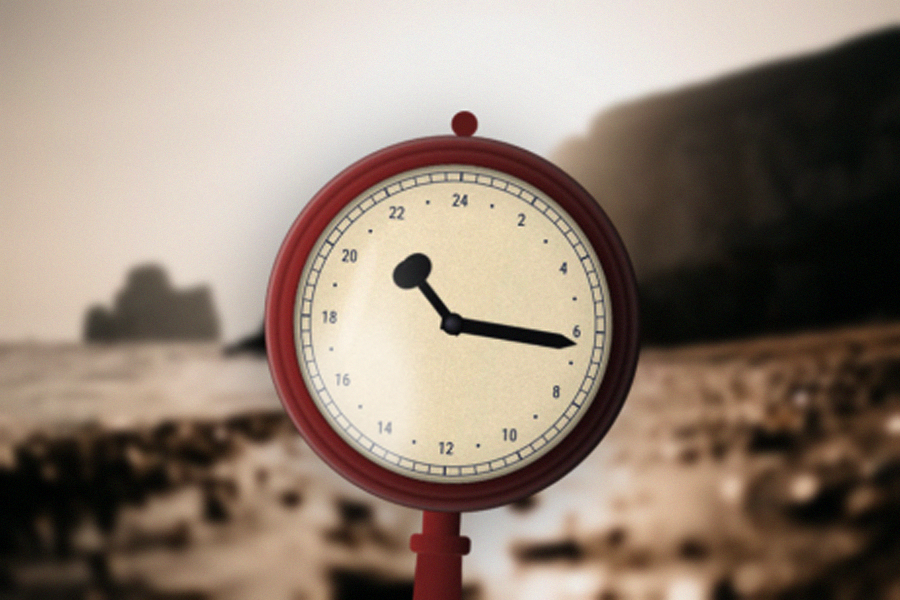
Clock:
h=21 m=16
